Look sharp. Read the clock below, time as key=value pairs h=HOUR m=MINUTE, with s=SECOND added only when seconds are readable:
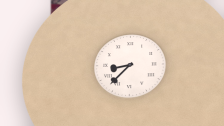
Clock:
h=8 m=37
